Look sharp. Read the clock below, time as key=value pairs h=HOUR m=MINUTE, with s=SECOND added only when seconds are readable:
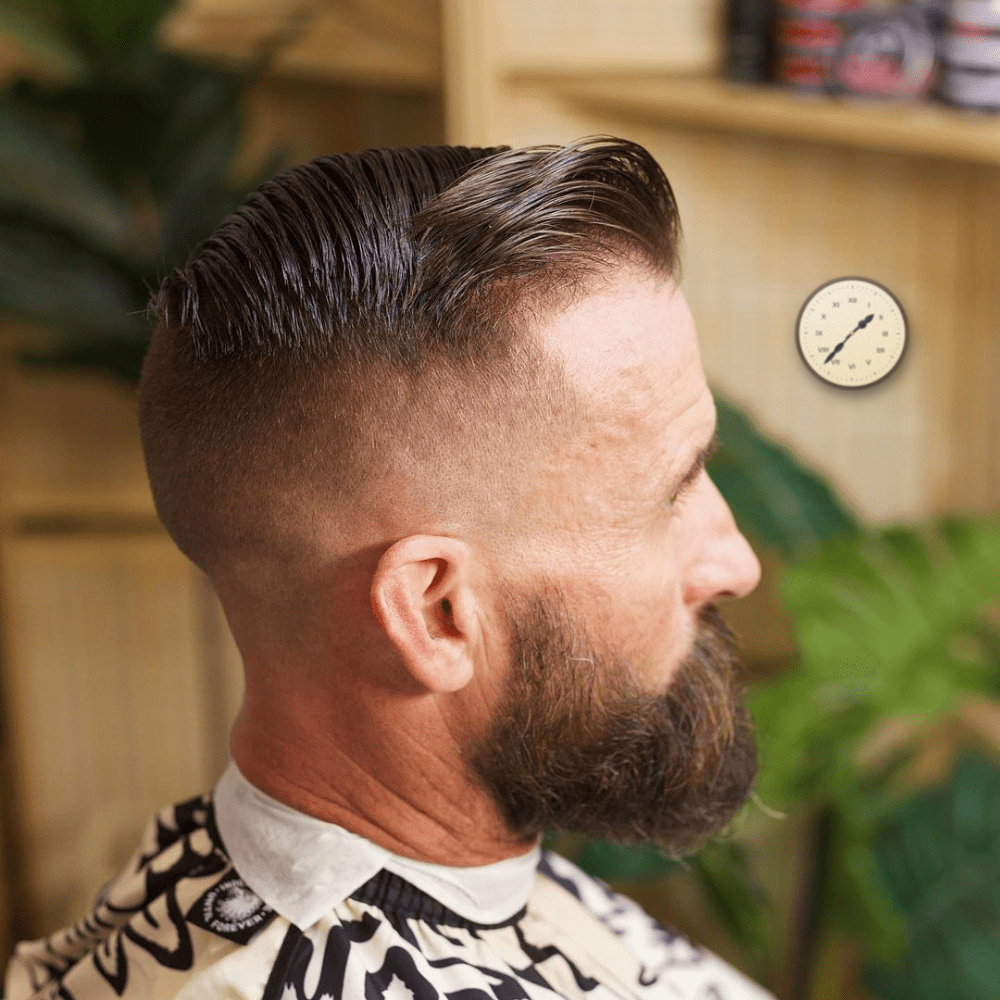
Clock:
h=1 m=37
